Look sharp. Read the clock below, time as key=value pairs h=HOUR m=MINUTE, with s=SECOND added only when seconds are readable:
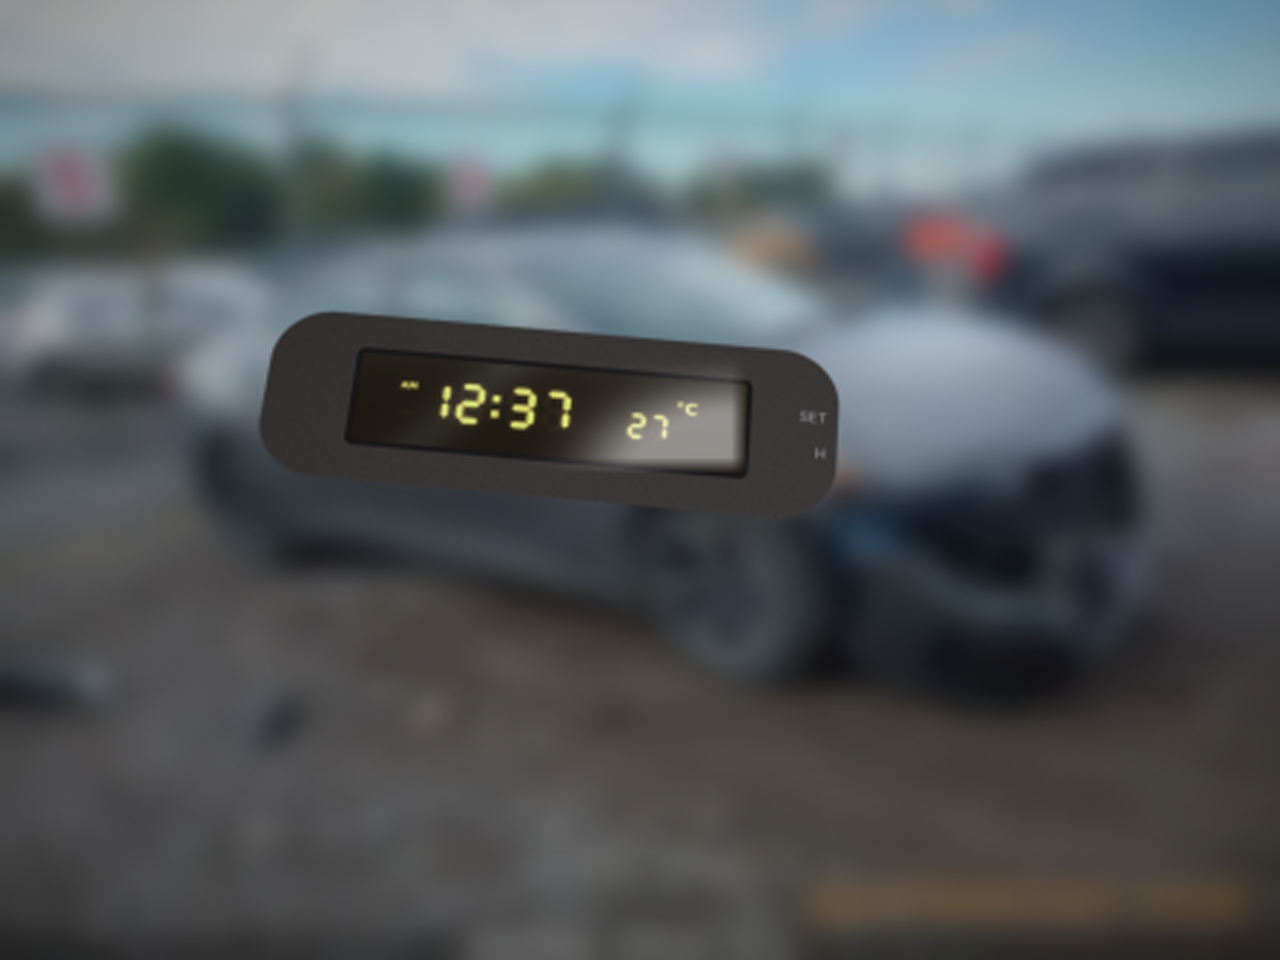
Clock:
h=12 m=37
